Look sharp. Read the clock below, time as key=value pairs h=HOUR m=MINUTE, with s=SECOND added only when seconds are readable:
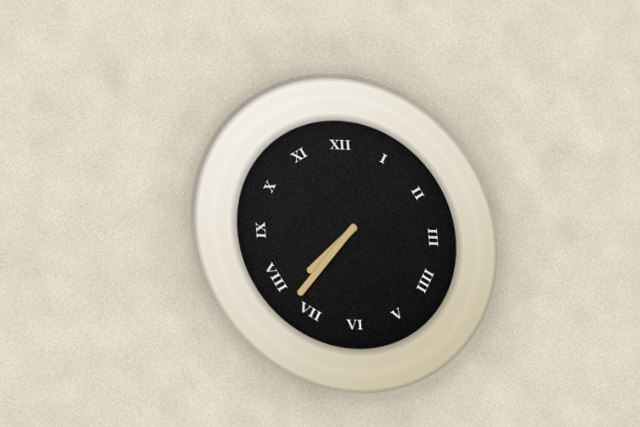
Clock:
h=7 m=37
